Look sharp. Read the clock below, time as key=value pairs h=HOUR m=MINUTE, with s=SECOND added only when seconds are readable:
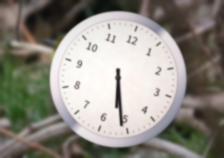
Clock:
h=5 m=26
